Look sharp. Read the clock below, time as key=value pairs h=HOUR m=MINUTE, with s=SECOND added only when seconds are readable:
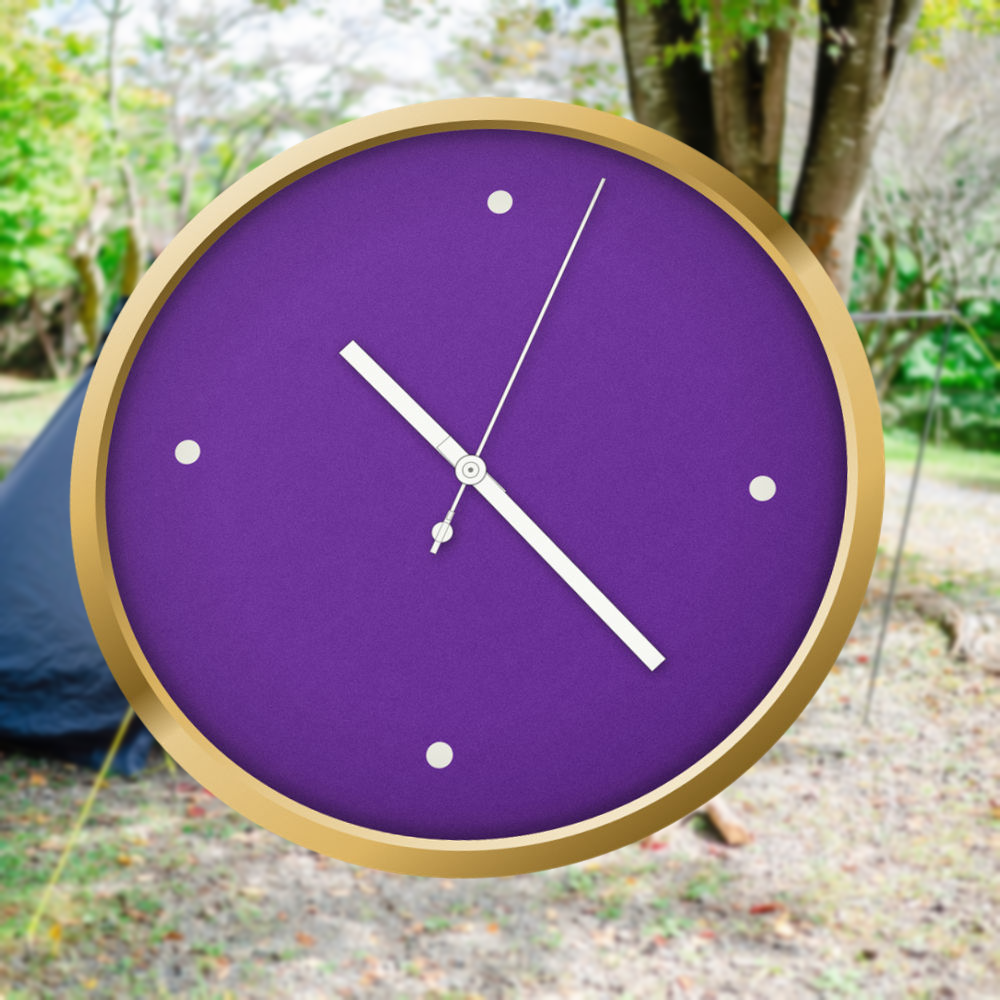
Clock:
h=10 m=22 s=3
